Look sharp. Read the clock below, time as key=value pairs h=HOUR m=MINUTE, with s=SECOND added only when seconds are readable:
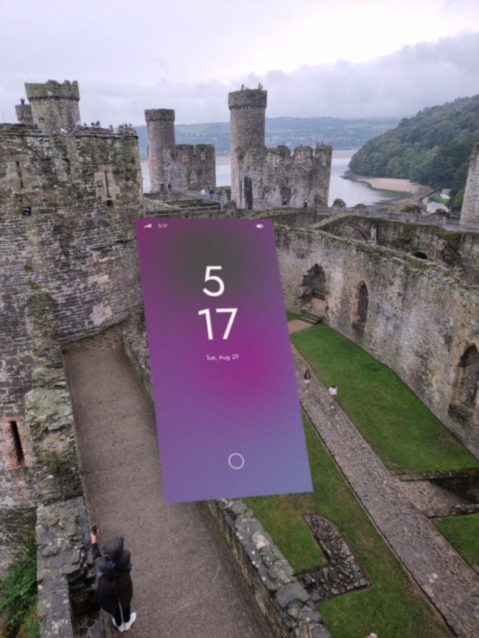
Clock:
h=5 m=17
